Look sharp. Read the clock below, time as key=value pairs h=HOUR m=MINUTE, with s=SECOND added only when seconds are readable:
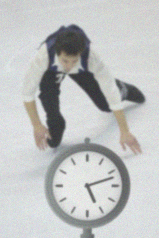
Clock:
h=5 m=12
